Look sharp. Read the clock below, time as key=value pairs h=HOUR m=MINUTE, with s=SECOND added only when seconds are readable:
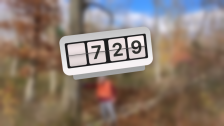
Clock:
h=7 m=29
